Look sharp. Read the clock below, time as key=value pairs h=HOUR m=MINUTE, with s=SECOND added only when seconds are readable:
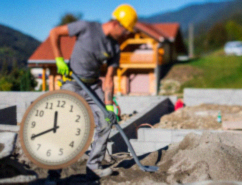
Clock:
h=11 m=40
